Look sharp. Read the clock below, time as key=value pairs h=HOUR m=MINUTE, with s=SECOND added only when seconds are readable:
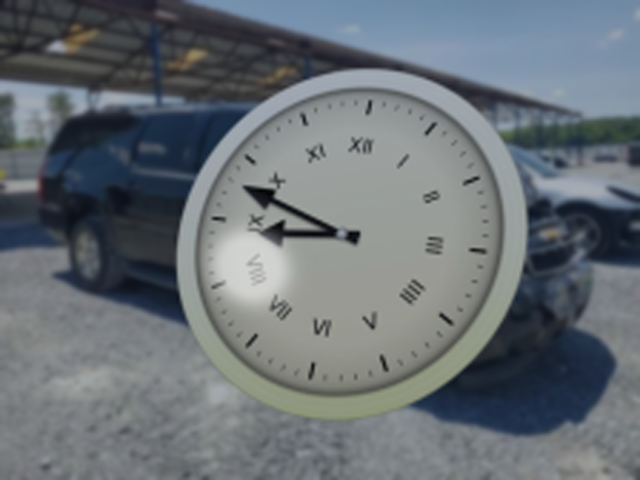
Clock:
h=8 m=48
